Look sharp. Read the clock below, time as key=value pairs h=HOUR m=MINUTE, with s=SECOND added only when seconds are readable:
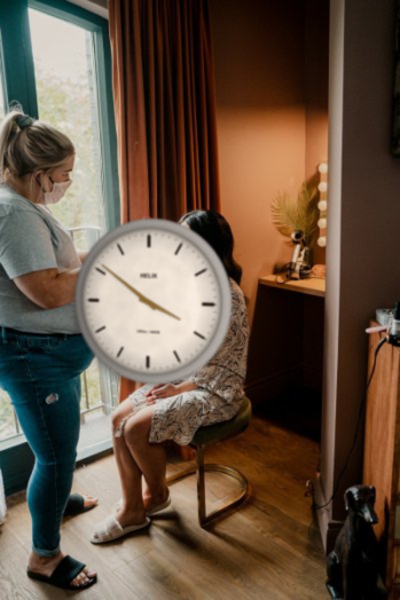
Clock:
h=3 m=51
